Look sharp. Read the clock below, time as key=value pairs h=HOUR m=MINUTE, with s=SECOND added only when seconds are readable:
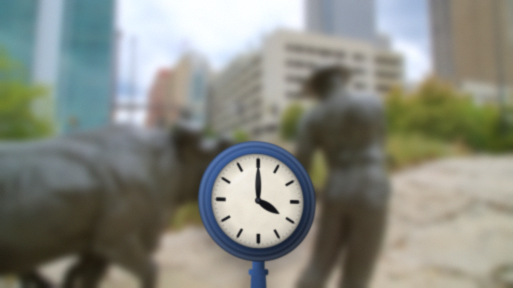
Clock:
h=4 m=0
